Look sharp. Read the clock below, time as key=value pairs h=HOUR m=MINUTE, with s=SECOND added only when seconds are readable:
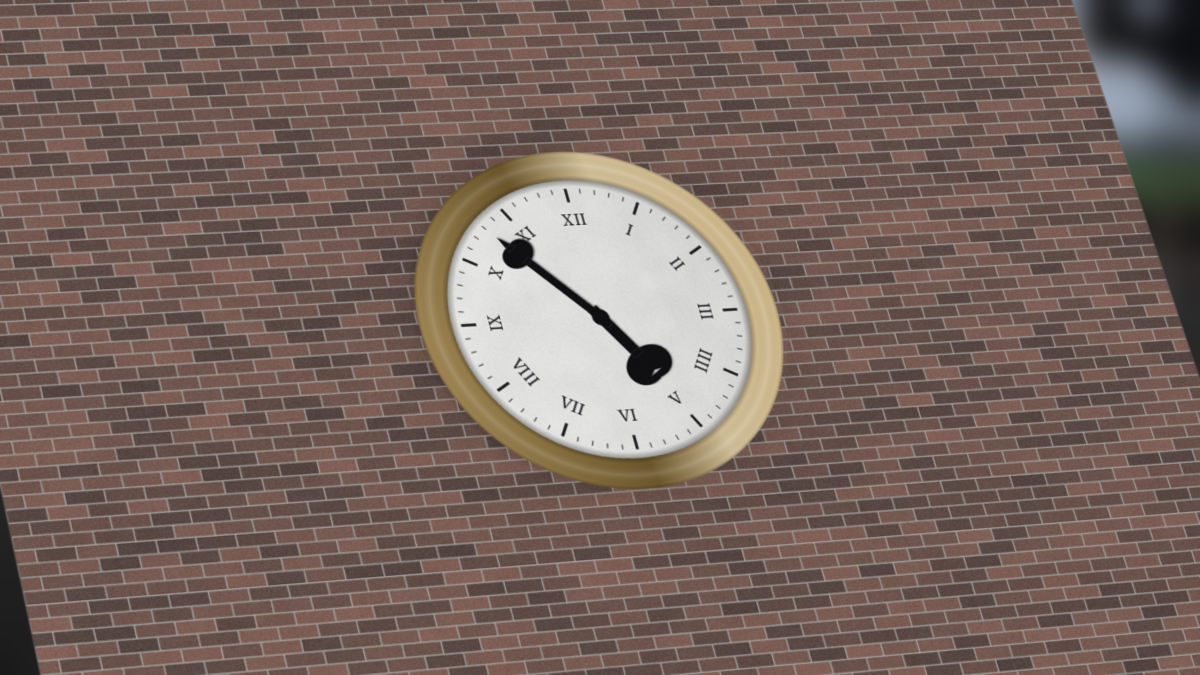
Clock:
h=4 m=53
